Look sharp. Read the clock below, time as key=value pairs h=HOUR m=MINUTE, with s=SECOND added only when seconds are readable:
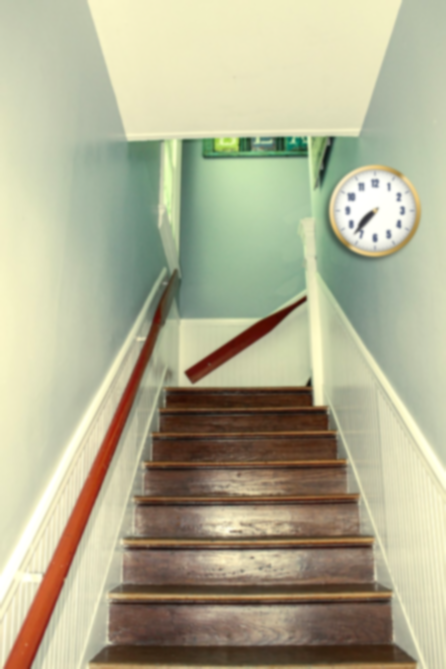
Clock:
h=7 m=37
